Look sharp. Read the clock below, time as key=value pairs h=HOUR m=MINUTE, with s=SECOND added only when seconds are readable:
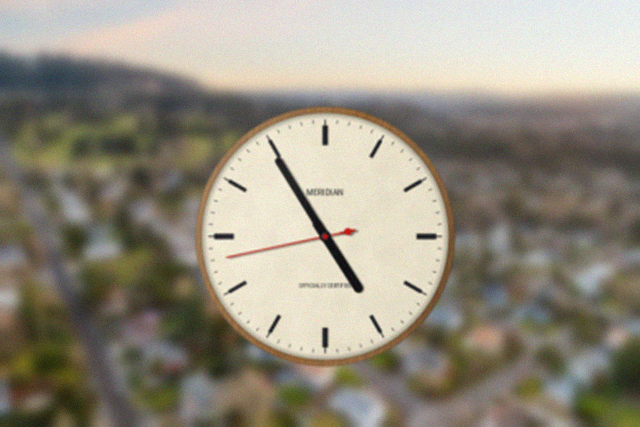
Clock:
h=4 m=54 s=43
